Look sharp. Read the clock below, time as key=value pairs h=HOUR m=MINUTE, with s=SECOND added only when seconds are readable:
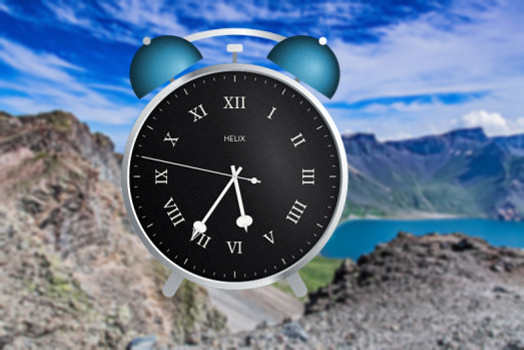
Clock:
h=5 m=35 s=47
